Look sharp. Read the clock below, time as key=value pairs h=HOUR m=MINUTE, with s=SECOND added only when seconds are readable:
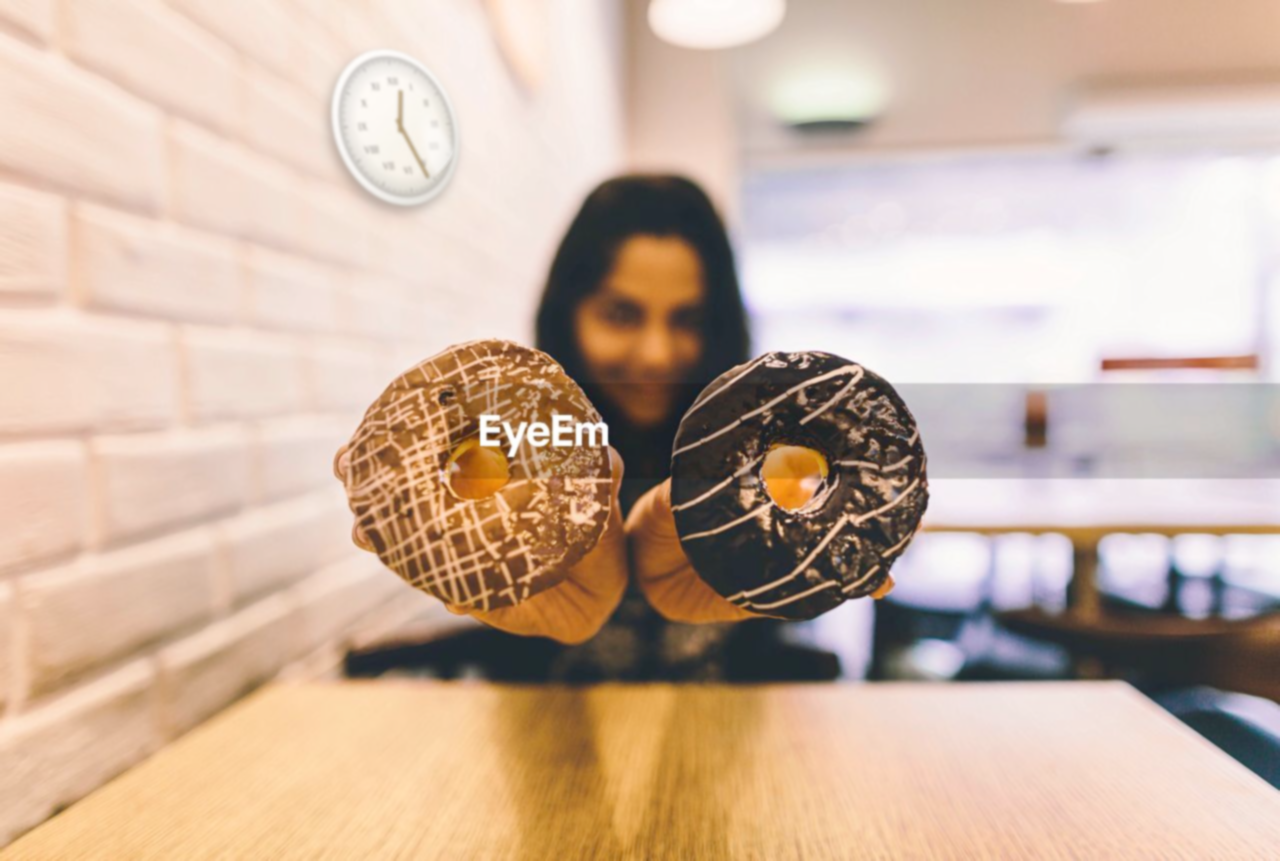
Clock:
h=12 m=26
